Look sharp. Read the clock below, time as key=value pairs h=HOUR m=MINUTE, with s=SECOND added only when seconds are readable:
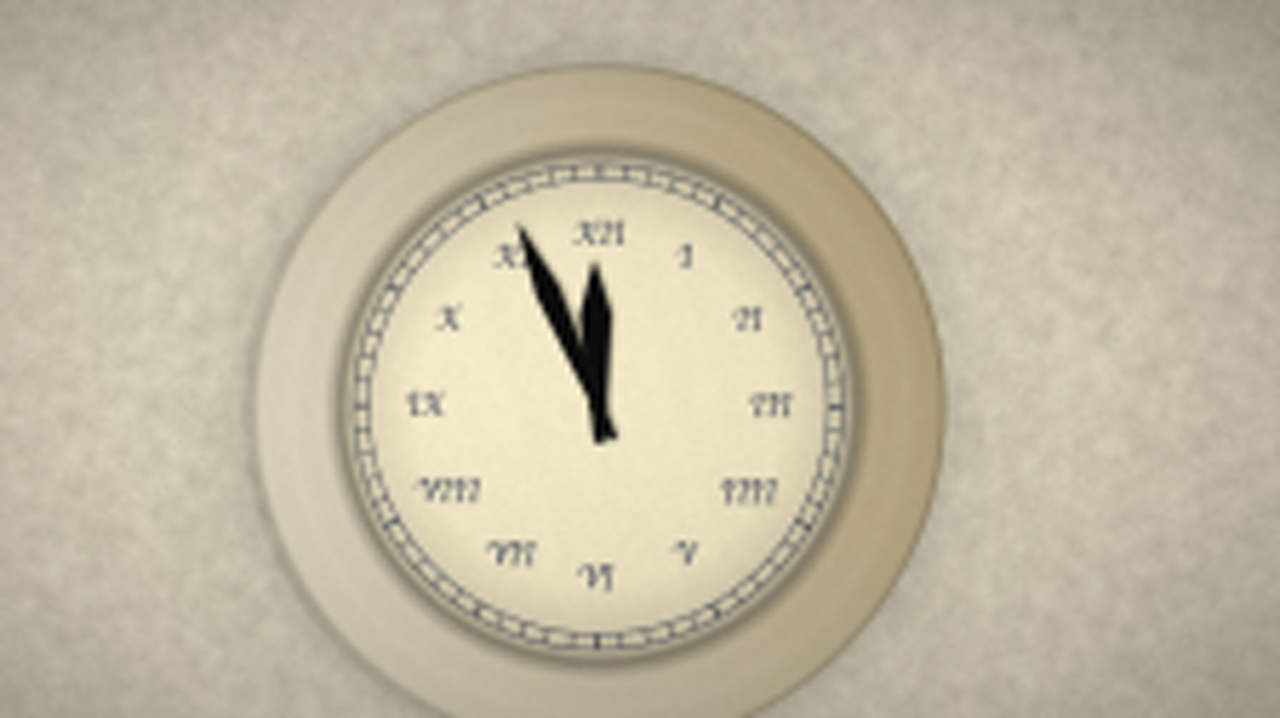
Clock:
h=11 m=56
